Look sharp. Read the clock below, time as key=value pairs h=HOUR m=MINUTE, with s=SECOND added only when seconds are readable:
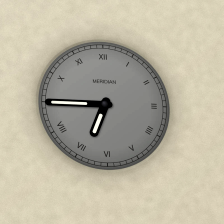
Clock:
h=6 m=45
